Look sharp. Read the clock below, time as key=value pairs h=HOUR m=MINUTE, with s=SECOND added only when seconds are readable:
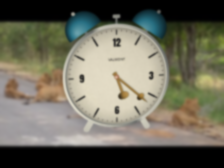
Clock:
h=5 m=22
